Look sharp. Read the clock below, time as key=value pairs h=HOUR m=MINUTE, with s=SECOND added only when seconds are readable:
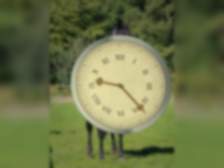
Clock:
h=9 m=23
